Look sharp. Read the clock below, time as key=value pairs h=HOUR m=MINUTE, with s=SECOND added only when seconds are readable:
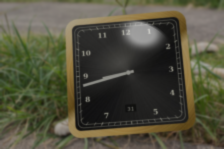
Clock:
h=8 m=43
